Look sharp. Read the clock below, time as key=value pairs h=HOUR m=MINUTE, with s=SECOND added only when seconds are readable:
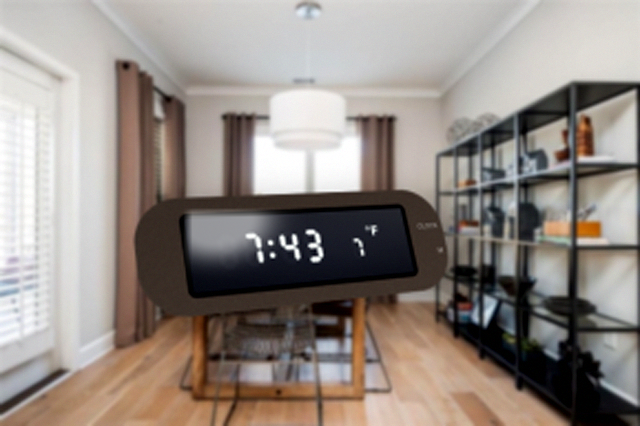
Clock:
h=7 m=43
